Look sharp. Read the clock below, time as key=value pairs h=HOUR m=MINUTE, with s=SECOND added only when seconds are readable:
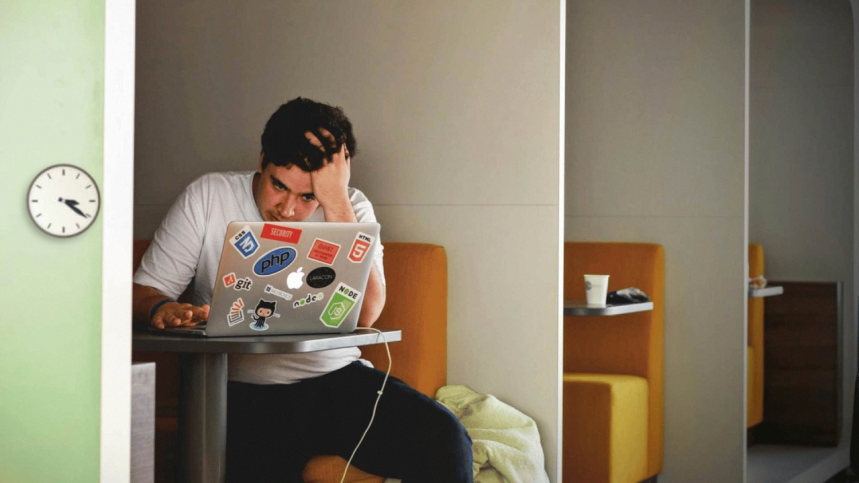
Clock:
h=3 m=21
